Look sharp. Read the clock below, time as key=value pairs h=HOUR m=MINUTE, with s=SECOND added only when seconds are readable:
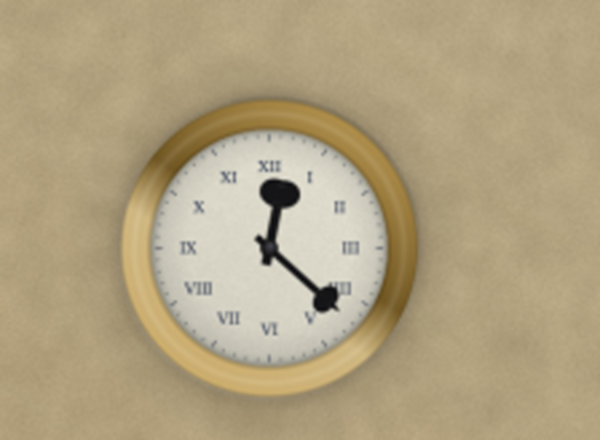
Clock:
h=12 m=22
